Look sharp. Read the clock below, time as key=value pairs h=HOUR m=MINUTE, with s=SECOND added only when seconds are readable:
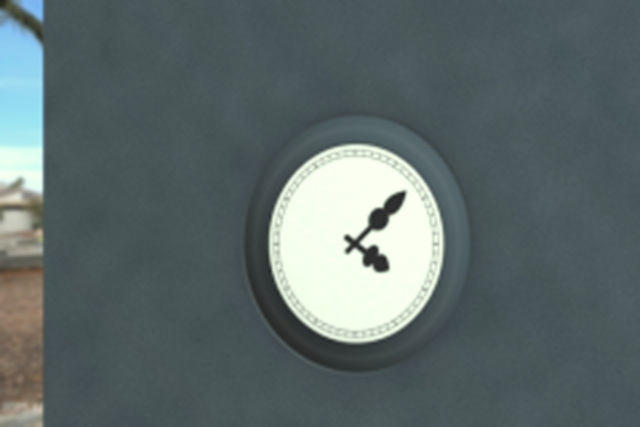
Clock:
h=4 m=8
